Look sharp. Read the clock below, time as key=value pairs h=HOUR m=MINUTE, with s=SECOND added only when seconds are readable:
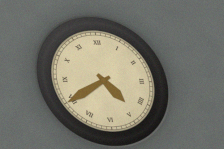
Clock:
h=4 m=40
